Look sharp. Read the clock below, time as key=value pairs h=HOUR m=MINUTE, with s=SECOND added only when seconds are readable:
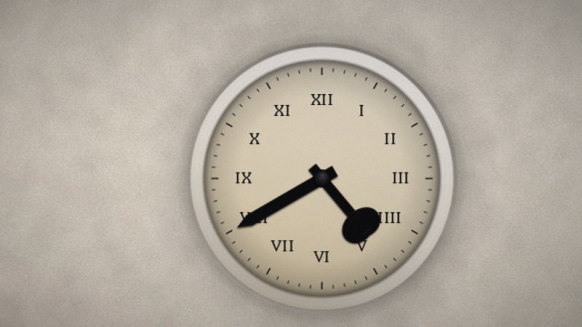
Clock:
h=4 m=40
